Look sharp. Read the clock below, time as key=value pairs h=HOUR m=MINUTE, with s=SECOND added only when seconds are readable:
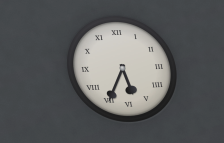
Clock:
h=5 m=35
